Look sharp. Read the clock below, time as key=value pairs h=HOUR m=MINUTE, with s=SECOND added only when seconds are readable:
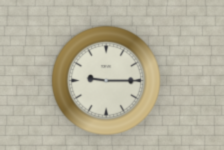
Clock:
h=9 m=15
